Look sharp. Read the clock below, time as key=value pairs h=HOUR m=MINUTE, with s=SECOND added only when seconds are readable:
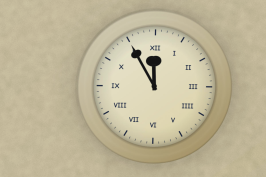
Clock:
h=11 m=55
